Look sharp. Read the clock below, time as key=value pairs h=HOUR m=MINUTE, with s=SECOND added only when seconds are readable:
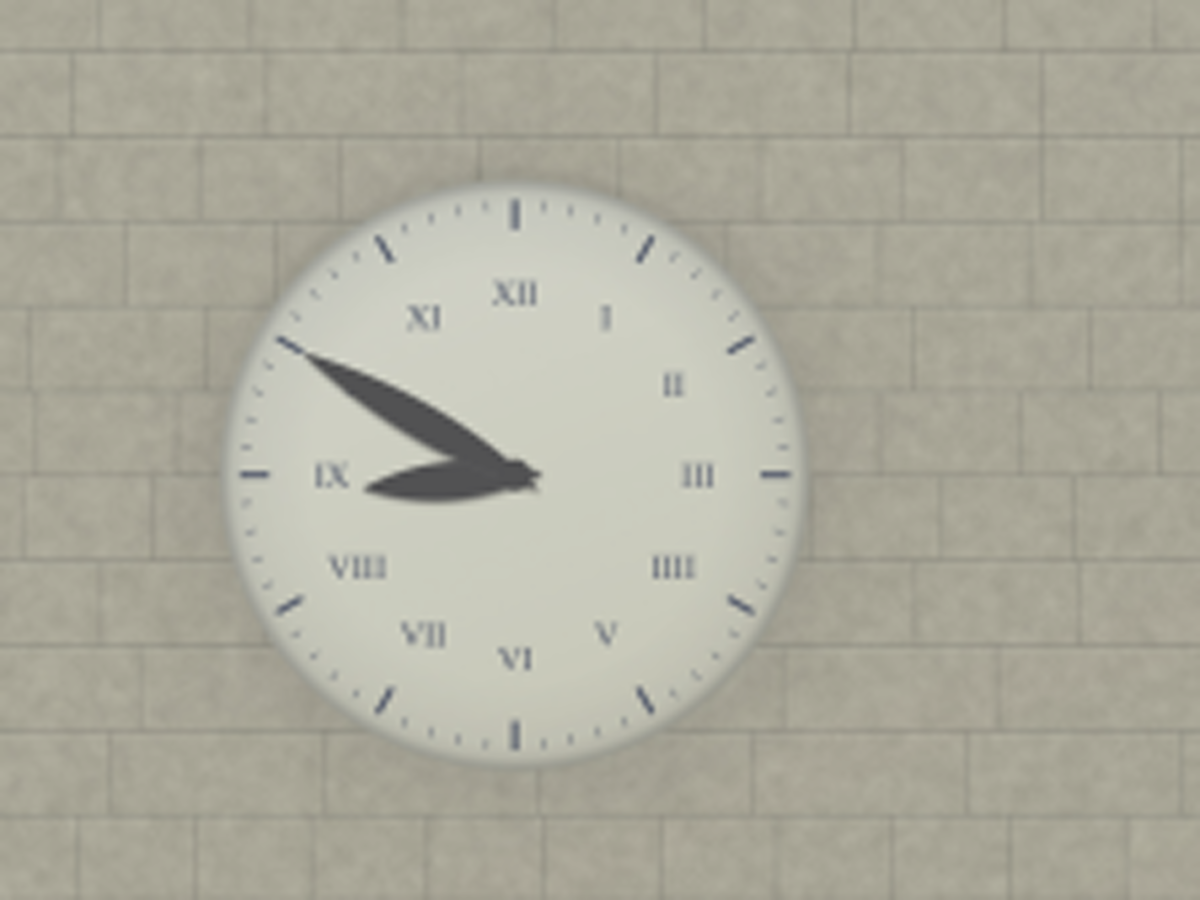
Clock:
h=8 m=50
